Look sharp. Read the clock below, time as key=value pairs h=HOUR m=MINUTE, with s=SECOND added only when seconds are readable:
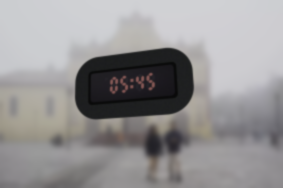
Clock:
h=5 m=45
